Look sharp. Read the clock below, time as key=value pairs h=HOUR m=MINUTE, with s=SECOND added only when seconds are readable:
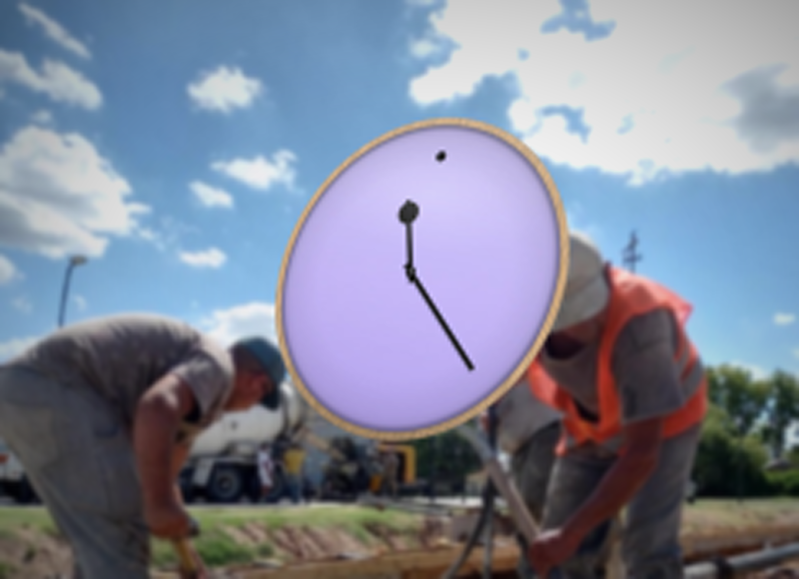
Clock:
h=11 m=22
